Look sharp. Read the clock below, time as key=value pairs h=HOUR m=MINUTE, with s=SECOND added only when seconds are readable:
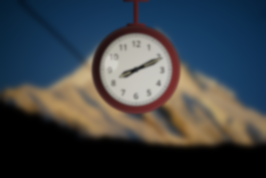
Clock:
h=8 m=11
